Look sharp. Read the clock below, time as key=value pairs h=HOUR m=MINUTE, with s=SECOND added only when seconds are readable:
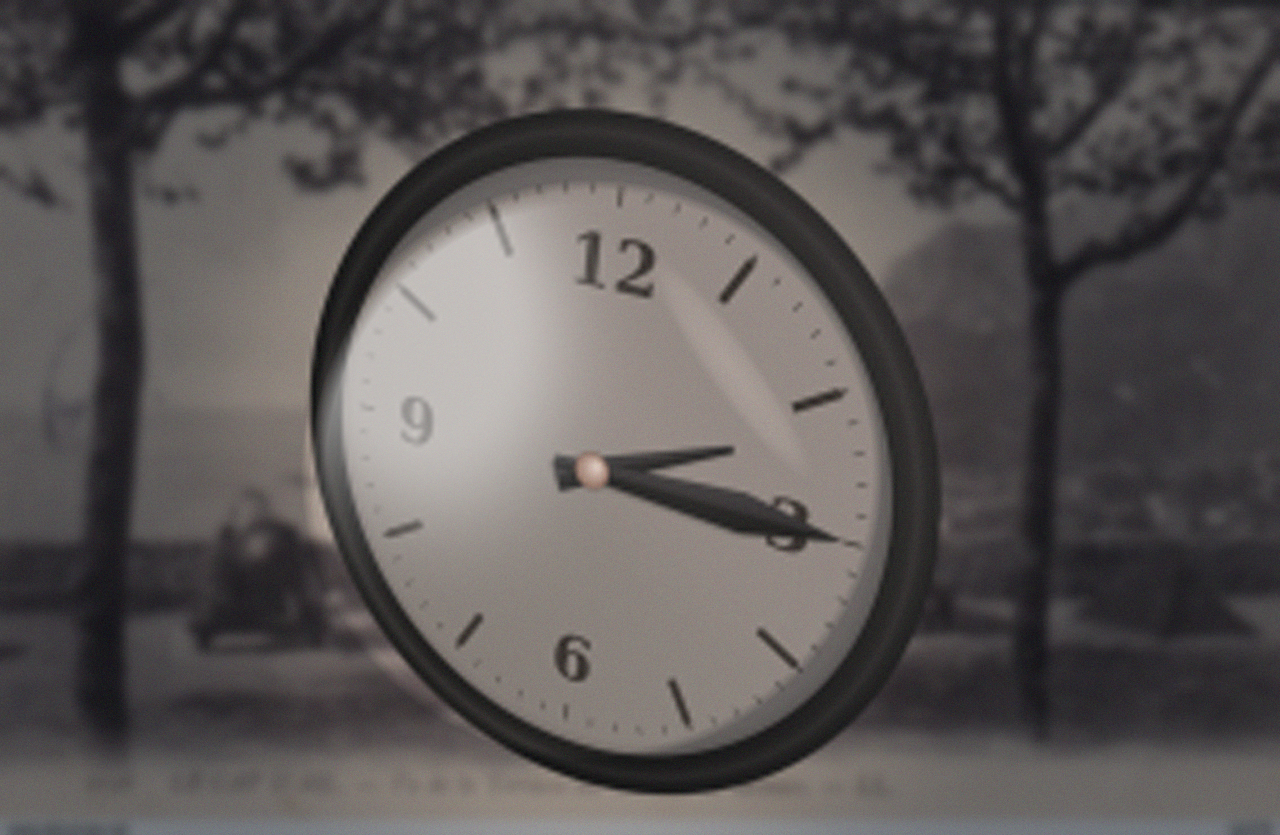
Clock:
h=2 m=15
